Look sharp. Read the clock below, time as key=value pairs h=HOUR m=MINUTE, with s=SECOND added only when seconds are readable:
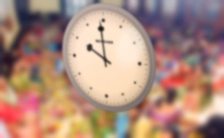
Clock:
h=9 m=59
